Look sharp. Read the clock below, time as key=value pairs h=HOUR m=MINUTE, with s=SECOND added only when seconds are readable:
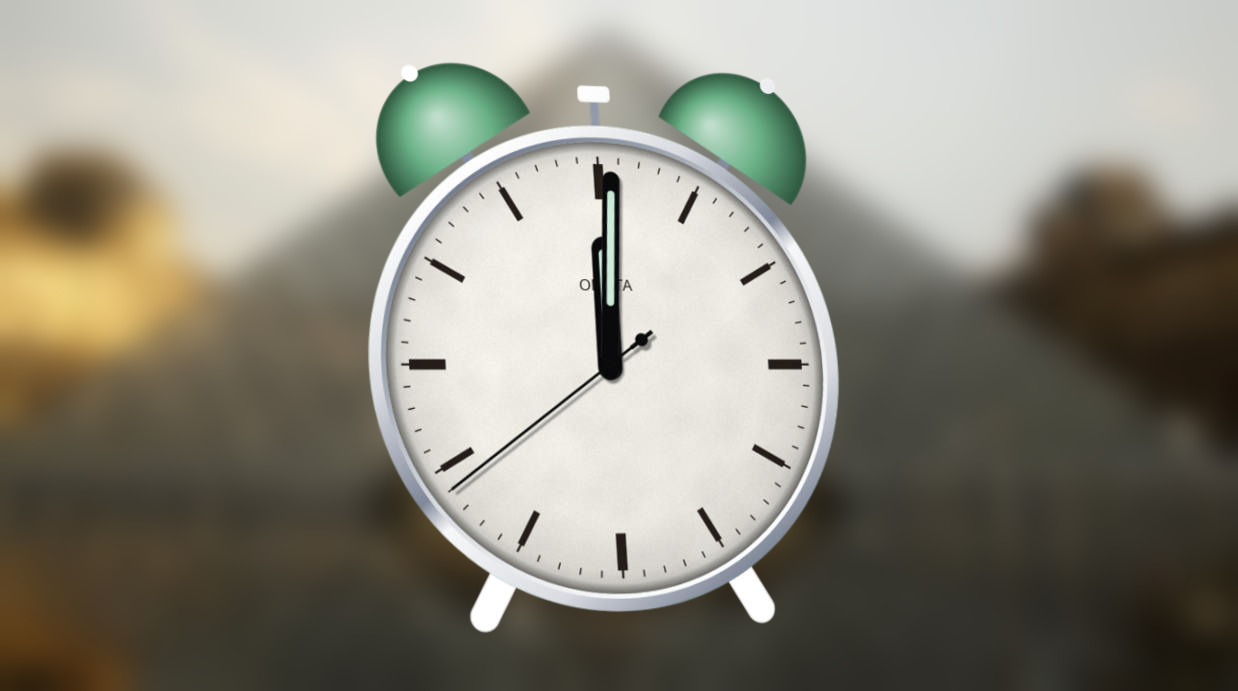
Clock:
h=12 m=0 s=39
